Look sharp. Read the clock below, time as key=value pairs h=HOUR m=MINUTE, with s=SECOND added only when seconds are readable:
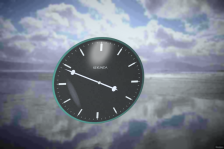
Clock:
h=3 m=49
